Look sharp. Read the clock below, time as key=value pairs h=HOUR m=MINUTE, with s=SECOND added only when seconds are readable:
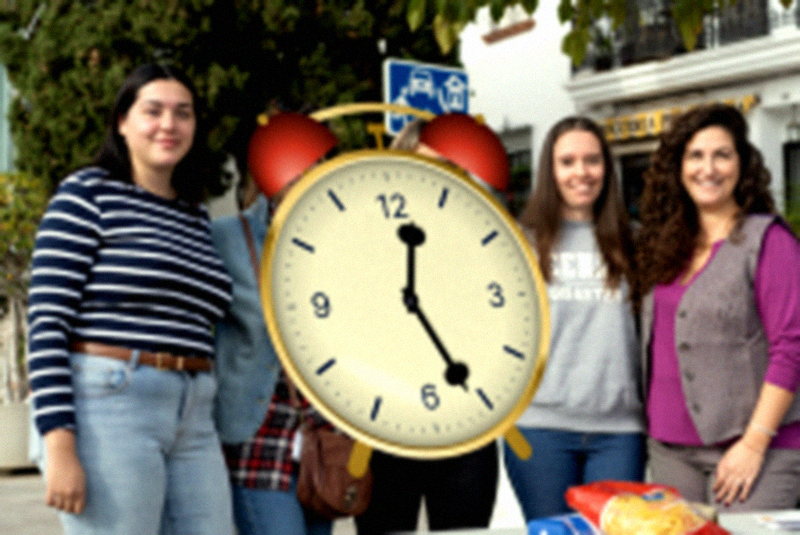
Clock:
h=12 m=26
